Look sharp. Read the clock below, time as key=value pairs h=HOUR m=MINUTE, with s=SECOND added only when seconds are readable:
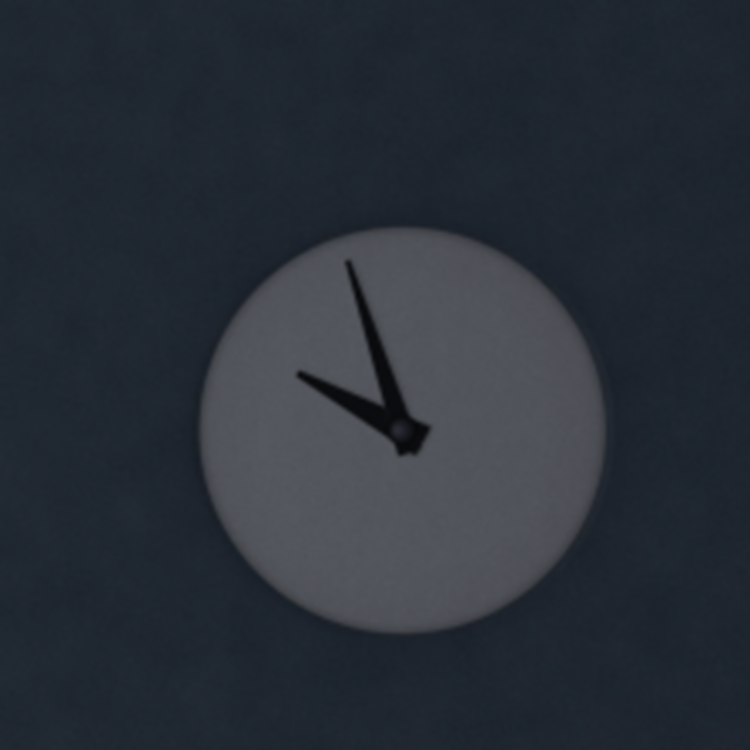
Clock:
h=9 m=57
